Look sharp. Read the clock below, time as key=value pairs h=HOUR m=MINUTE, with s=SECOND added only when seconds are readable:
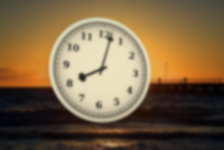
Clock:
h=8 m=2
